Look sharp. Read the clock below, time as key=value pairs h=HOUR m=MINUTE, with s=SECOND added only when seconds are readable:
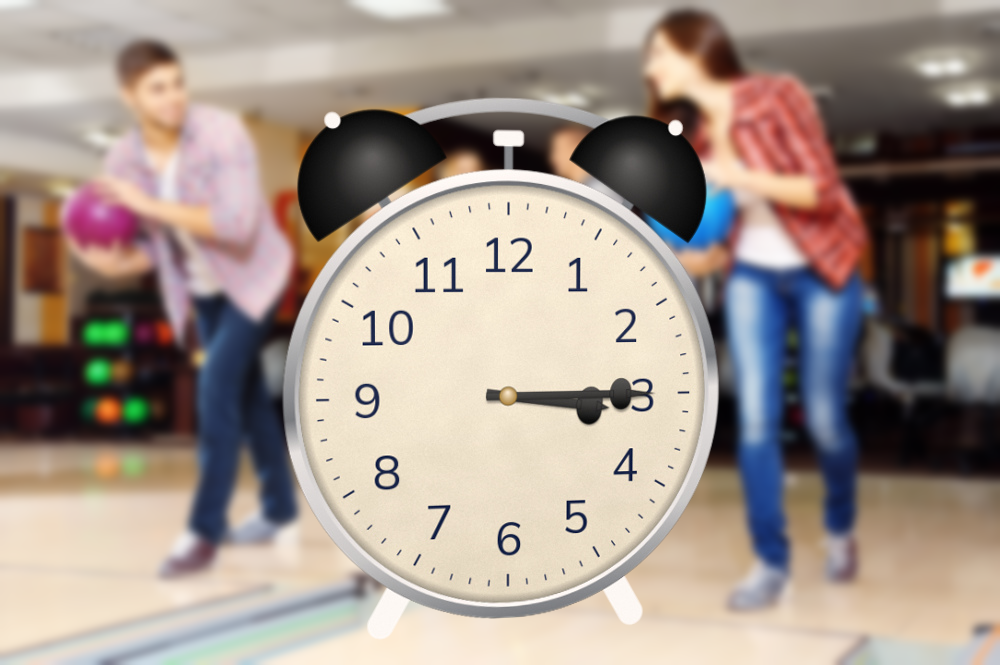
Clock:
h=3 m=15
